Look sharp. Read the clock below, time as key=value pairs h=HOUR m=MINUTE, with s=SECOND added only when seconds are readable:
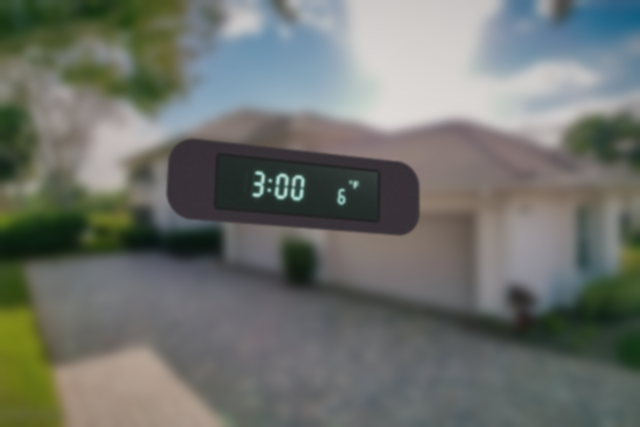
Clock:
h=3 m=0
